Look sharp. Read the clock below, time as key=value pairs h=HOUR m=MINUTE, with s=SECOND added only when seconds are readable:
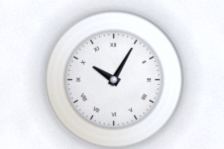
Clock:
h=10 m=5
